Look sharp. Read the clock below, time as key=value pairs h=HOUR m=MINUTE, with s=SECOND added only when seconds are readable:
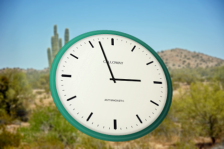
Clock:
h=2 m=57
